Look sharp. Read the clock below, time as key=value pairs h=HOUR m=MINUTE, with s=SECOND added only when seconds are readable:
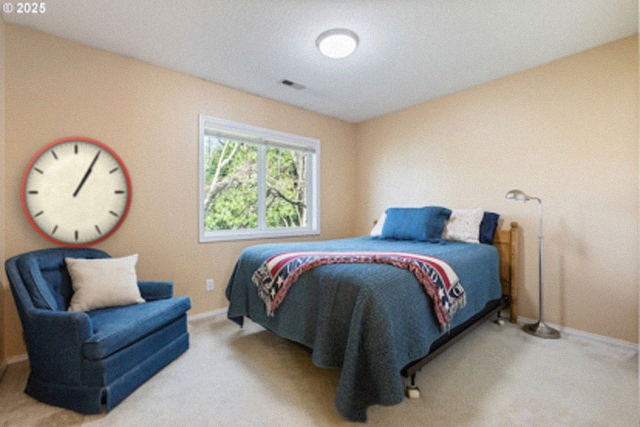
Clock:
h=1 m=5
